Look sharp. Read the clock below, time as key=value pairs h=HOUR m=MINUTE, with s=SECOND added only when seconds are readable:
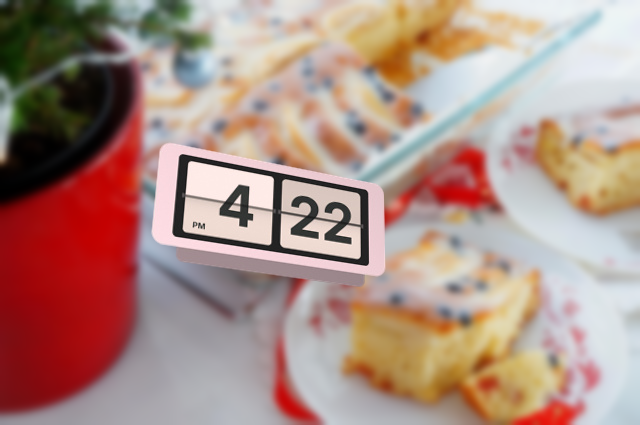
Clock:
h=4 m=22
